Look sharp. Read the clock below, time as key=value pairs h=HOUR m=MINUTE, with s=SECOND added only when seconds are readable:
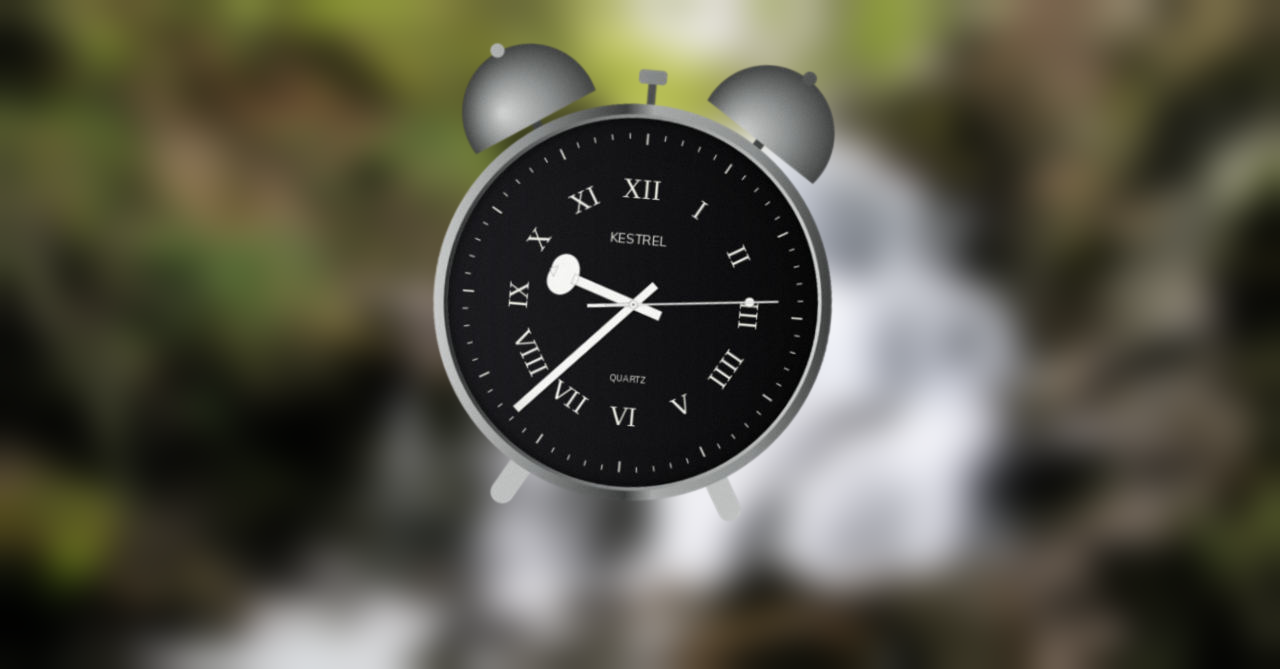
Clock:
h=9 m=37 s=14
